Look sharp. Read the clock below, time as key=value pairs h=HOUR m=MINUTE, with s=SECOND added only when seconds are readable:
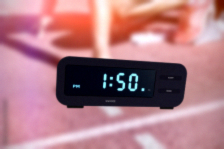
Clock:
h=1 m=50
